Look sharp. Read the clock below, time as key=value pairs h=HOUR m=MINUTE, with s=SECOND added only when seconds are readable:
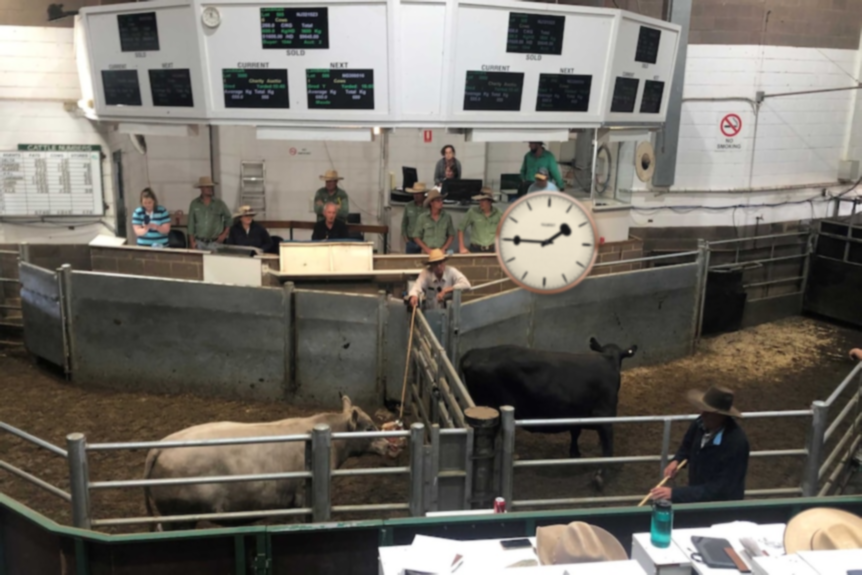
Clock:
h=1 m=45
